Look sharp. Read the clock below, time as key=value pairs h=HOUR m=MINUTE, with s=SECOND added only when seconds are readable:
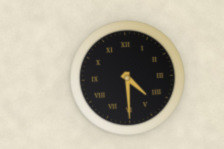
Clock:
h=4 m=30
